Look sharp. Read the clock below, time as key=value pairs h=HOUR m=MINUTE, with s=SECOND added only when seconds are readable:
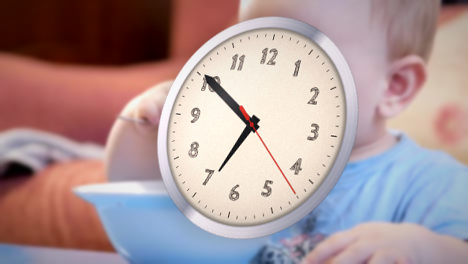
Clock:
h=6 m=50 s=22
